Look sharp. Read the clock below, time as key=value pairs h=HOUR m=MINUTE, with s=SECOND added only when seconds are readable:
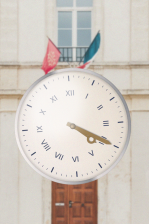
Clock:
h=4 m=20
